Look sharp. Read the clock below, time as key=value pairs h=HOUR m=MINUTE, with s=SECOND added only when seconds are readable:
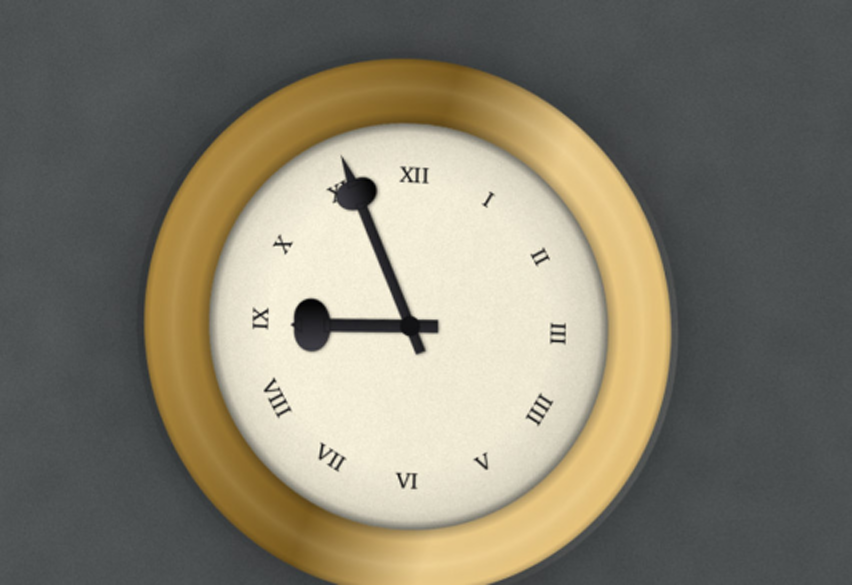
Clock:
h=8 m=56
